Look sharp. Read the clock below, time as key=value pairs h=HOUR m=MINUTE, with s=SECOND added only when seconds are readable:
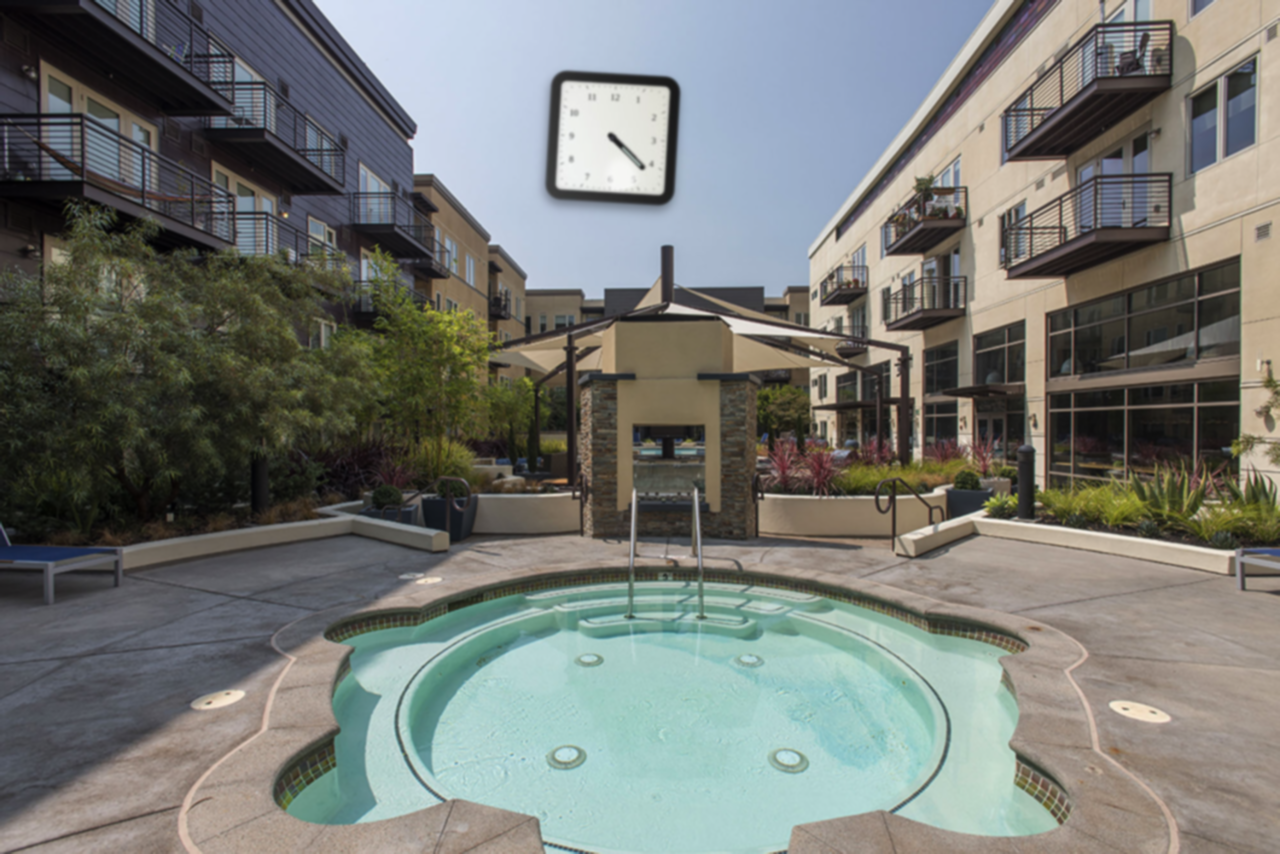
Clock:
h=4 m=22
